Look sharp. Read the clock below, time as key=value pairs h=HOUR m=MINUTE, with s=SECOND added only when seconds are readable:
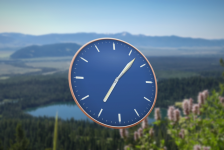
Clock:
h=7 m=7
